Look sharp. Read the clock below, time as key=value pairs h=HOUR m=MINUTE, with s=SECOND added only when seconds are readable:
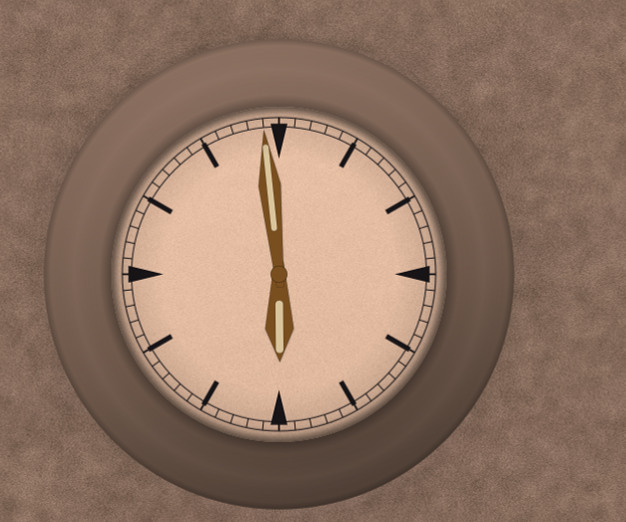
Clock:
h=5 m=59
